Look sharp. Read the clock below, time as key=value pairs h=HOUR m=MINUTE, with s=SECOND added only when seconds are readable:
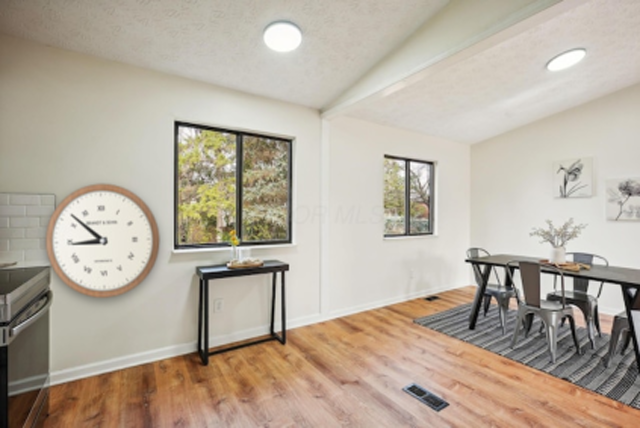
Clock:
h=8 m=52
